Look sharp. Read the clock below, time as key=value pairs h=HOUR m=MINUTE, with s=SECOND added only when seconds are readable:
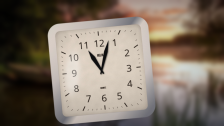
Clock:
h=11 m=3
